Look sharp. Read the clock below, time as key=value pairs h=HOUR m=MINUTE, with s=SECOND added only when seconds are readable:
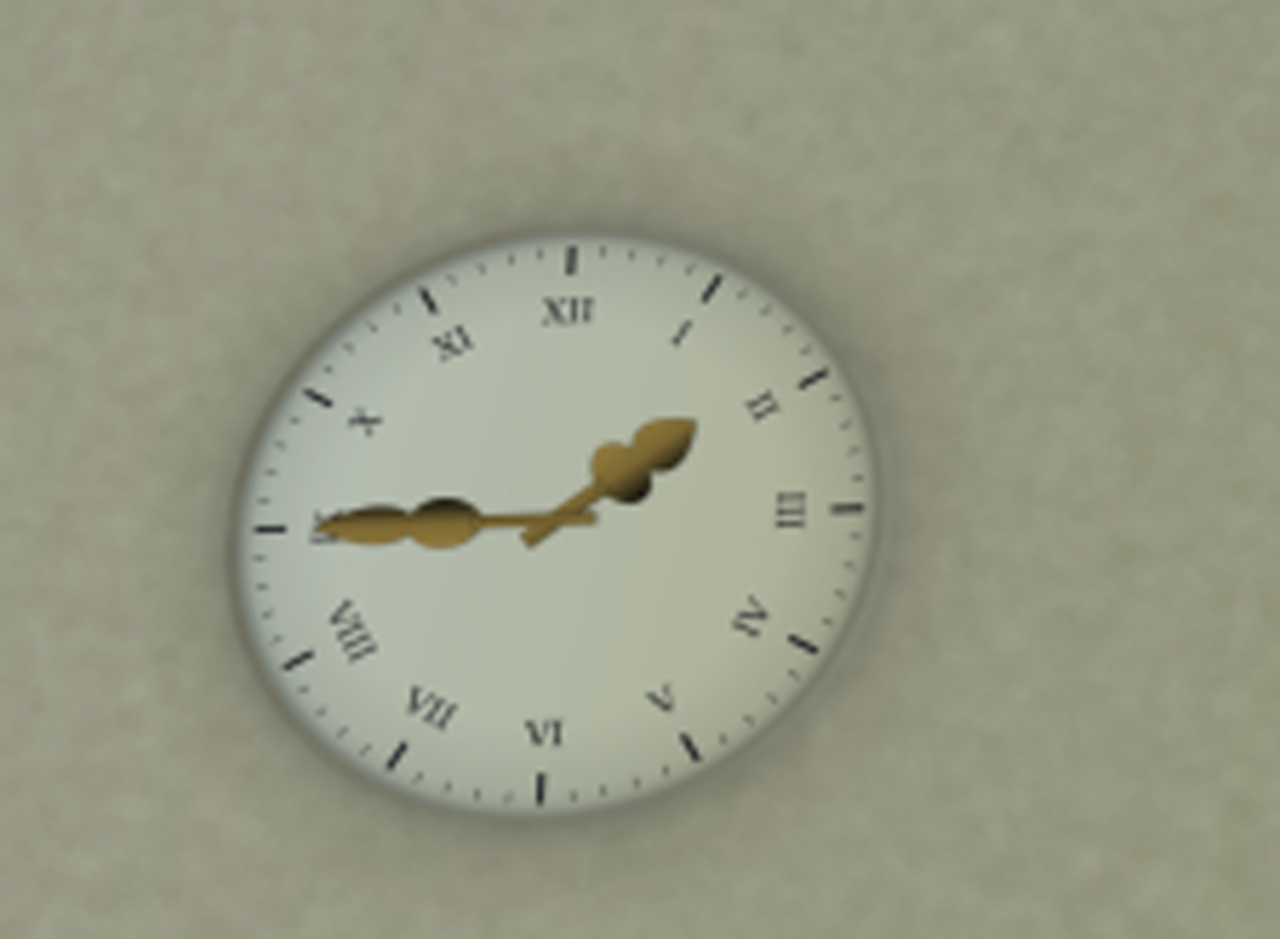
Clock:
h=1 m=45
